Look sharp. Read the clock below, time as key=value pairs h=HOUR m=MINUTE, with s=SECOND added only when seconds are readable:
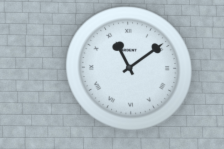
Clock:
h=11 m=9
